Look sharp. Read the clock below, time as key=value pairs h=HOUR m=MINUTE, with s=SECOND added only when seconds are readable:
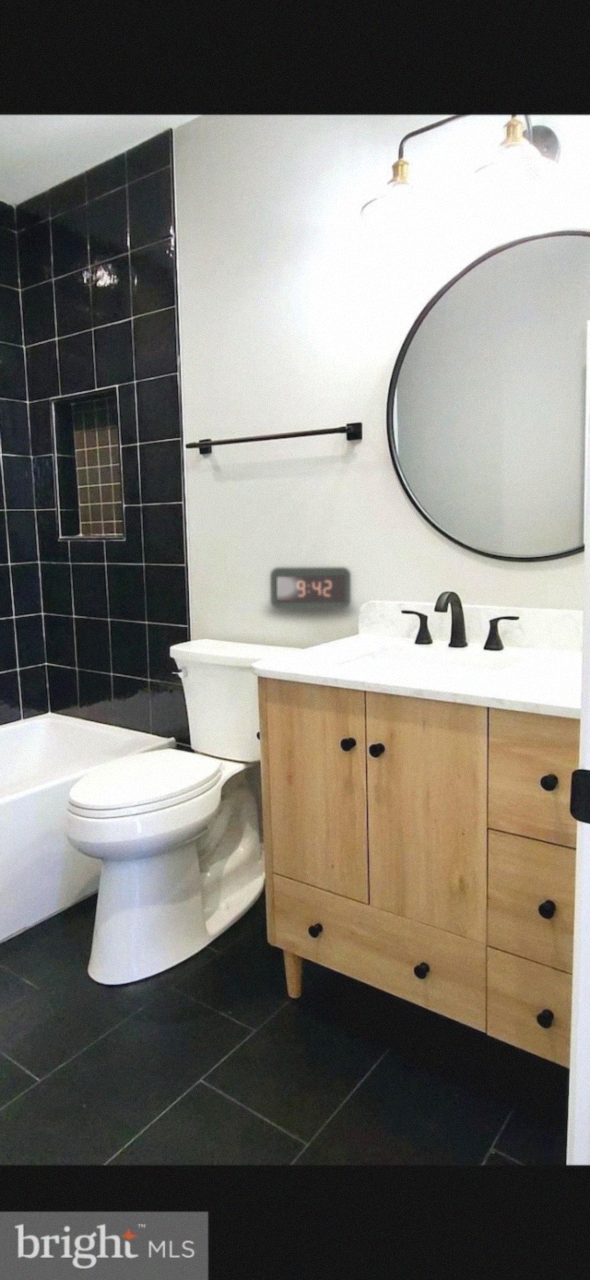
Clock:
h=9 m=42
